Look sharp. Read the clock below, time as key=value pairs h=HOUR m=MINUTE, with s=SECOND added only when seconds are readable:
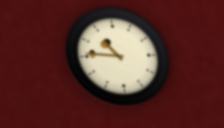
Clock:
h=10 m=46
